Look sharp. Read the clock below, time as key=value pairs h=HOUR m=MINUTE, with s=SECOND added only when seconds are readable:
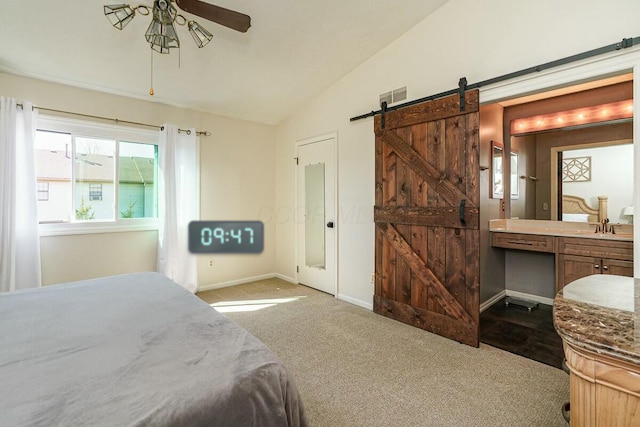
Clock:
h=9 m=47
